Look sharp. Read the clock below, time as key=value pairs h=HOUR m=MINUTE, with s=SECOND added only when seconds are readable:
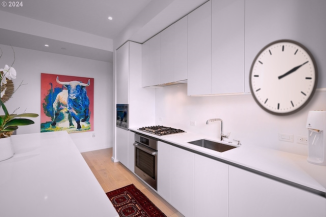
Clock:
h=2 m=10
